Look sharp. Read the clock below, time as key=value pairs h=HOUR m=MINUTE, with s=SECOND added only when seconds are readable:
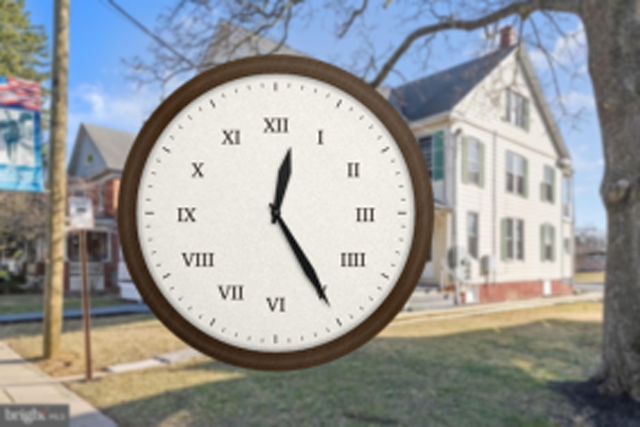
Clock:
h=12 m=25
